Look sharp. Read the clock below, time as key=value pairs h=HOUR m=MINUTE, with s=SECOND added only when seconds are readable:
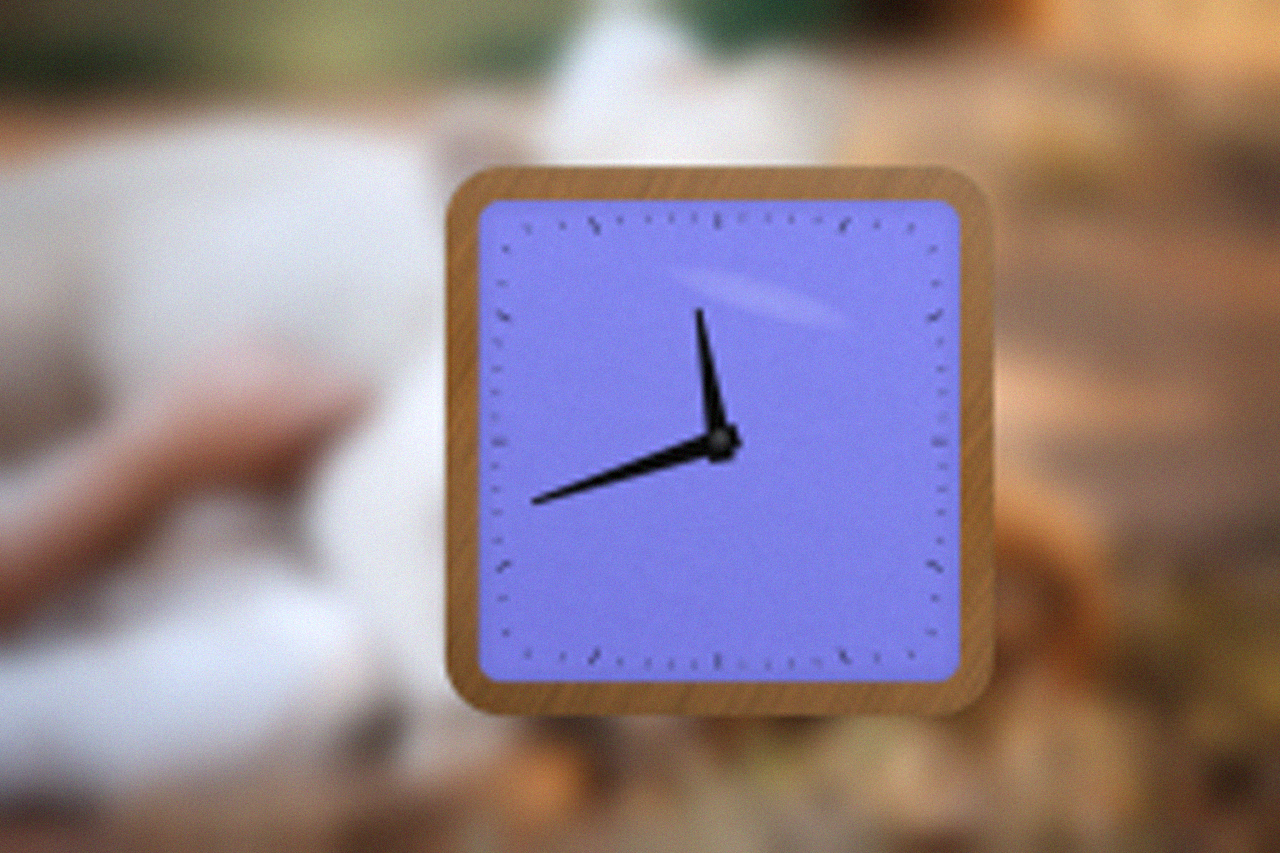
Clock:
h=11 m=42
